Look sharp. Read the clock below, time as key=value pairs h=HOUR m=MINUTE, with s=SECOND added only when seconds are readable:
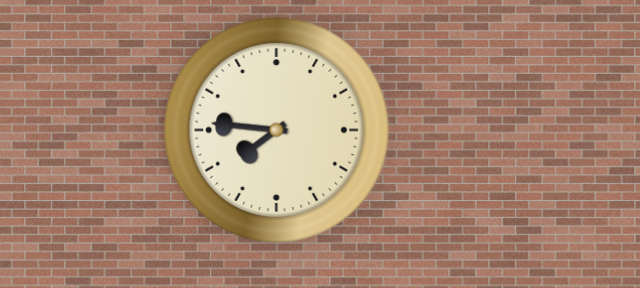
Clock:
h=7 m=46
